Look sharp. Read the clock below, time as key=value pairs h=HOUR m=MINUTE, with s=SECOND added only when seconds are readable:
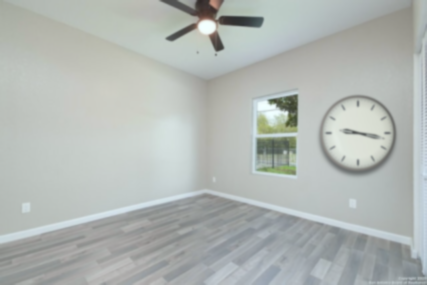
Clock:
h=9 m=17
